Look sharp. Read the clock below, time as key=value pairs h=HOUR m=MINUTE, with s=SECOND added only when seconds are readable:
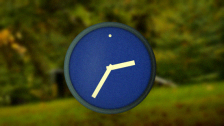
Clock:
h=2 m=35
